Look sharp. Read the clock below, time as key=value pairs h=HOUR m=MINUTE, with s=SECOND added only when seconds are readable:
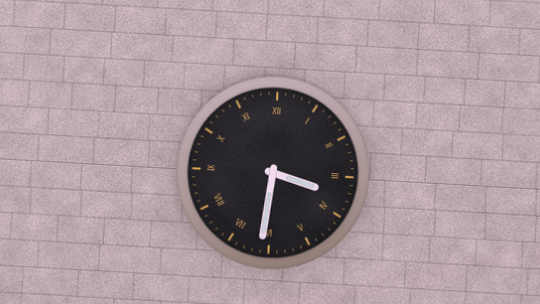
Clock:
h=3 m=31
